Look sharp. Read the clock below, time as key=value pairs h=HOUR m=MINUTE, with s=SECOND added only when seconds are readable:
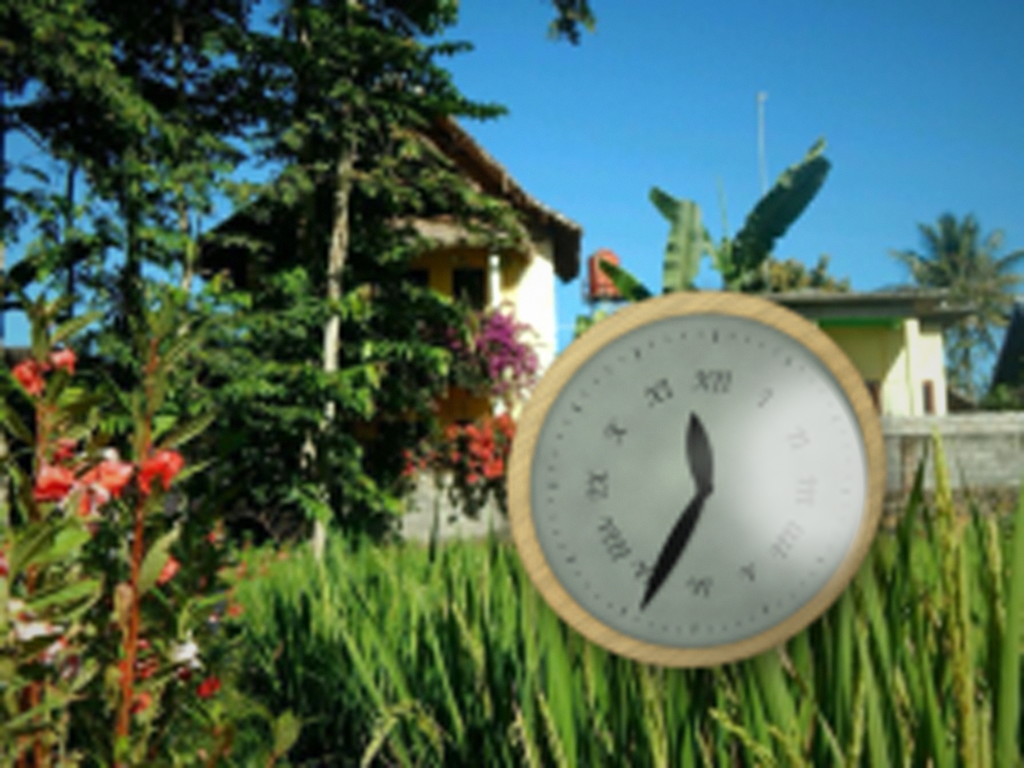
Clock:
h=11 m=34
